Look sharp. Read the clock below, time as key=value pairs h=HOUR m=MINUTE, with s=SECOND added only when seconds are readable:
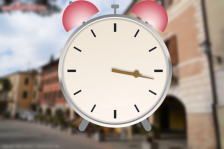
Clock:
h=3 m=17
